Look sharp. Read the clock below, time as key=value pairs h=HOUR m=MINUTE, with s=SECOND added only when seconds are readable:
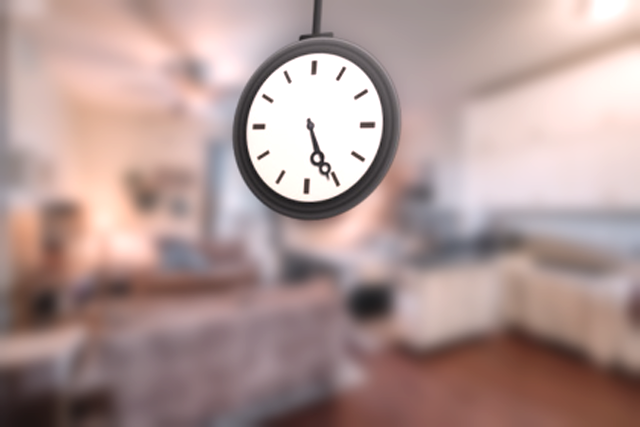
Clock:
h=5 m=26
